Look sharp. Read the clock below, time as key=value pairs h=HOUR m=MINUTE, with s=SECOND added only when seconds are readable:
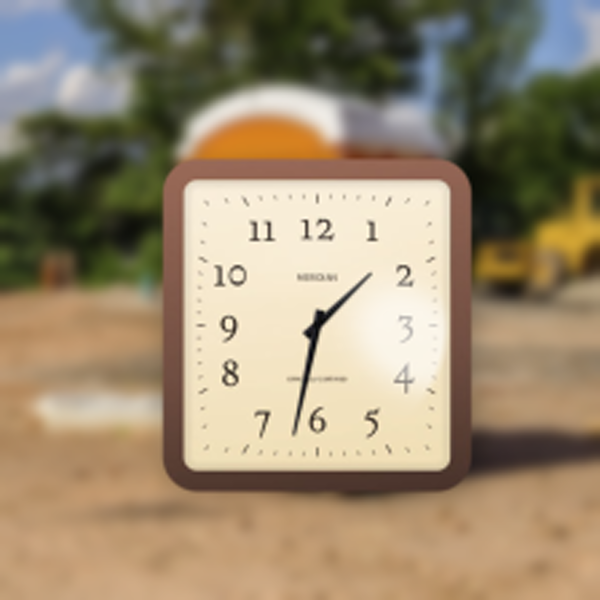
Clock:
h=1 m=32
